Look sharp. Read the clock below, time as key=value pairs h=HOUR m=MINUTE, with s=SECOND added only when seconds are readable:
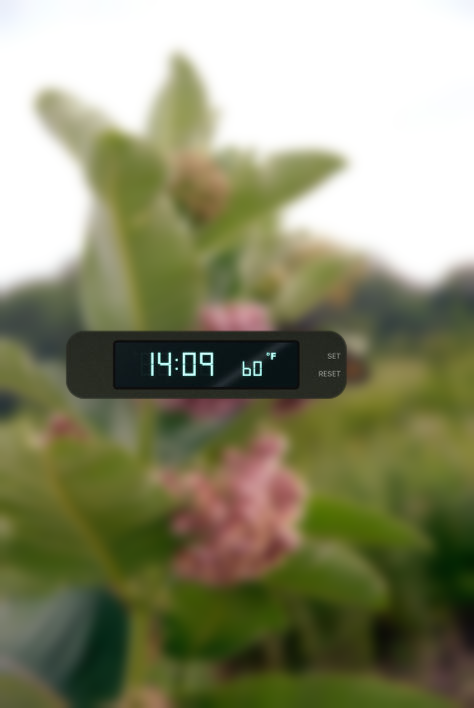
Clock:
h=14 m=9
